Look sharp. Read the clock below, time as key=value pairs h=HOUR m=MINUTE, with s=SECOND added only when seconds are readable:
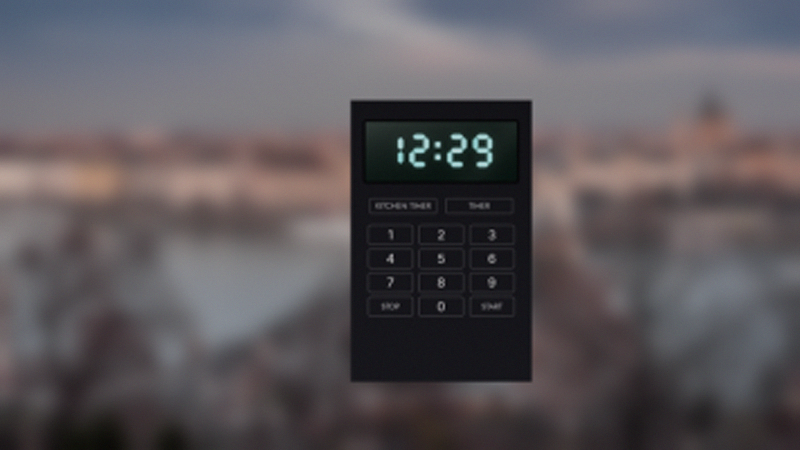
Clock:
h=12 m=29
